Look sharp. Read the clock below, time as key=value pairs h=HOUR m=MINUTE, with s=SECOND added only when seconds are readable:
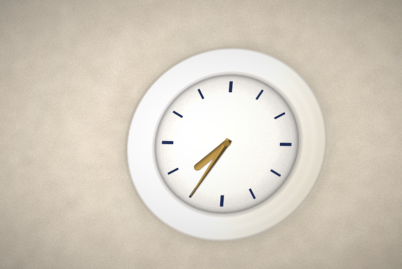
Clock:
h=7 m=35
